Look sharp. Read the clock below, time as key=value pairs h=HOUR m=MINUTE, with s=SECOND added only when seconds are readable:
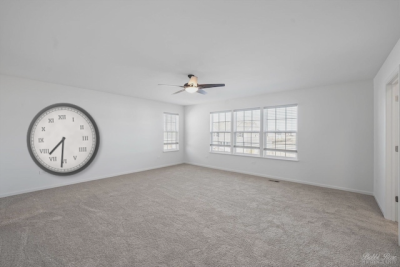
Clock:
h=7 m=31
